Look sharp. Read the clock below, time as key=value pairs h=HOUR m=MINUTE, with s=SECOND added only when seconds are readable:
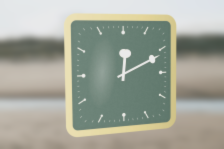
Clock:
h=12 m=11
